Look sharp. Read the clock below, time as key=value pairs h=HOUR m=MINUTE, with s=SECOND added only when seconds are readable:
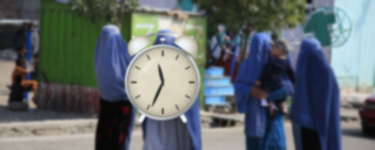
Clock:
h=11 m=34
